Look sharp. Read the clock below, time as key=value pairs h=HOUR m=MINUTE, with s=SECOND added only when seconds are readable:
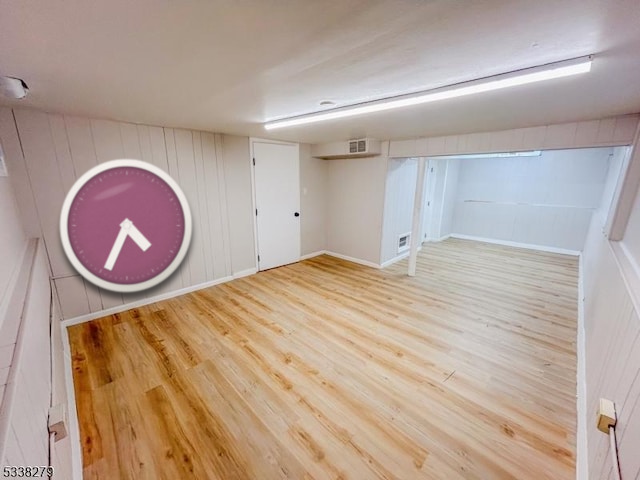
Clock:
h=4 m=34
